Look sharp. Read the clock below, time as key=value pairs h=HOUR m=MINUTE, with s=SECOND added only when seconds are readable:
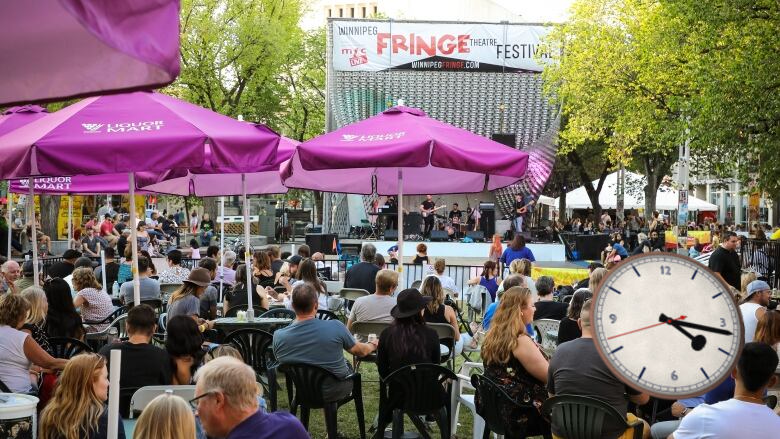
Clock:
h=4 m=16 s=42
